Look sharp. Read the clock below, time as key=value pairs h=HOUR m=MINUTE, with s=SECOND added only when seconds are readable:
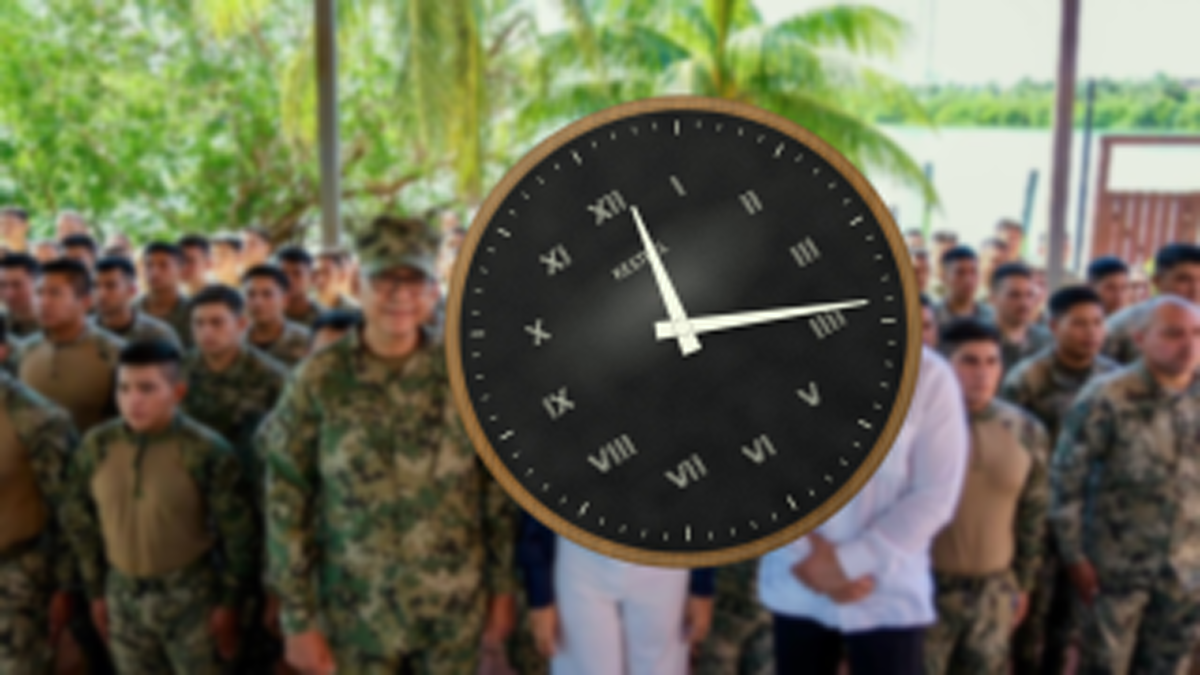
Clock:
h=12 m=19
